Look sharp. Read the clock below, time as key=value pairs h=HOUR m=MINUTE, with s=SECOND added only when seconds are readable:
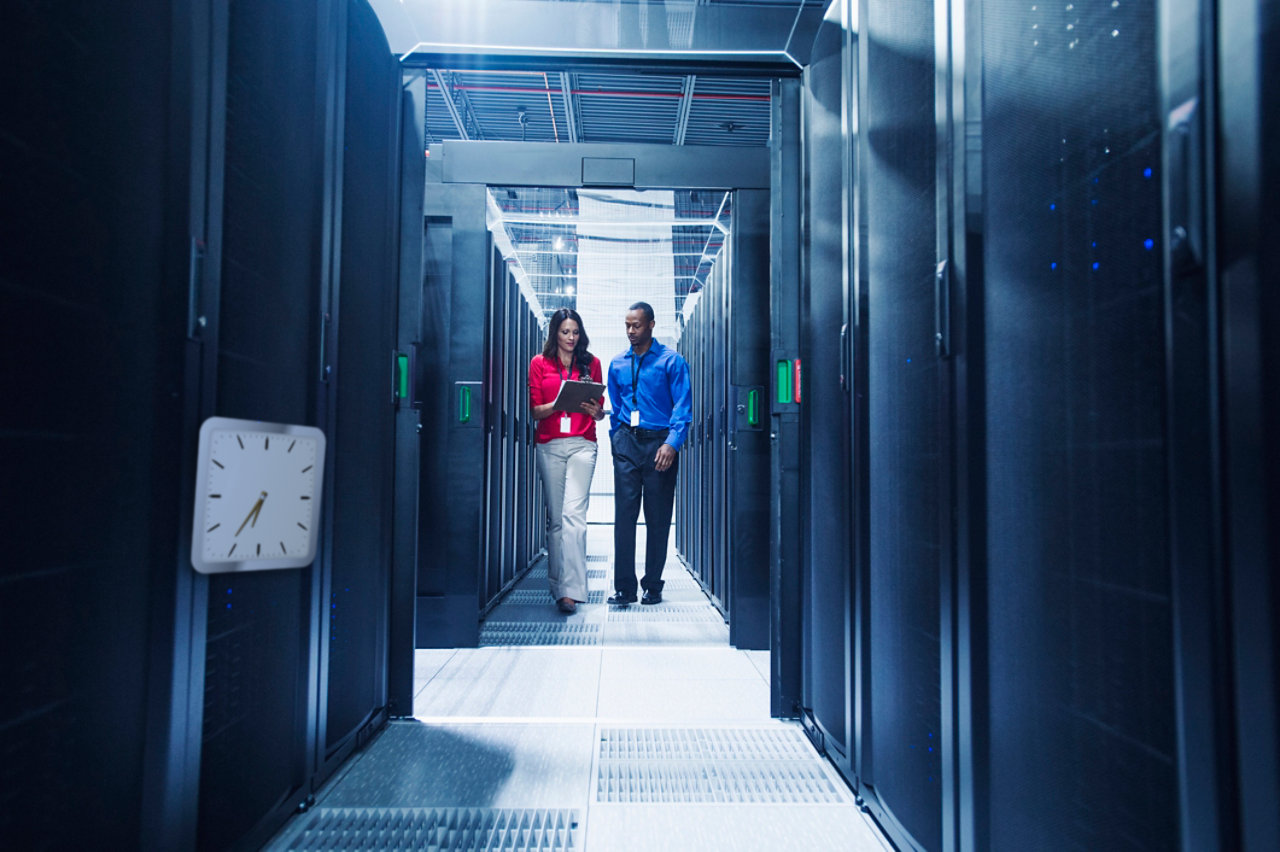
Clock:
h=6 m=36
